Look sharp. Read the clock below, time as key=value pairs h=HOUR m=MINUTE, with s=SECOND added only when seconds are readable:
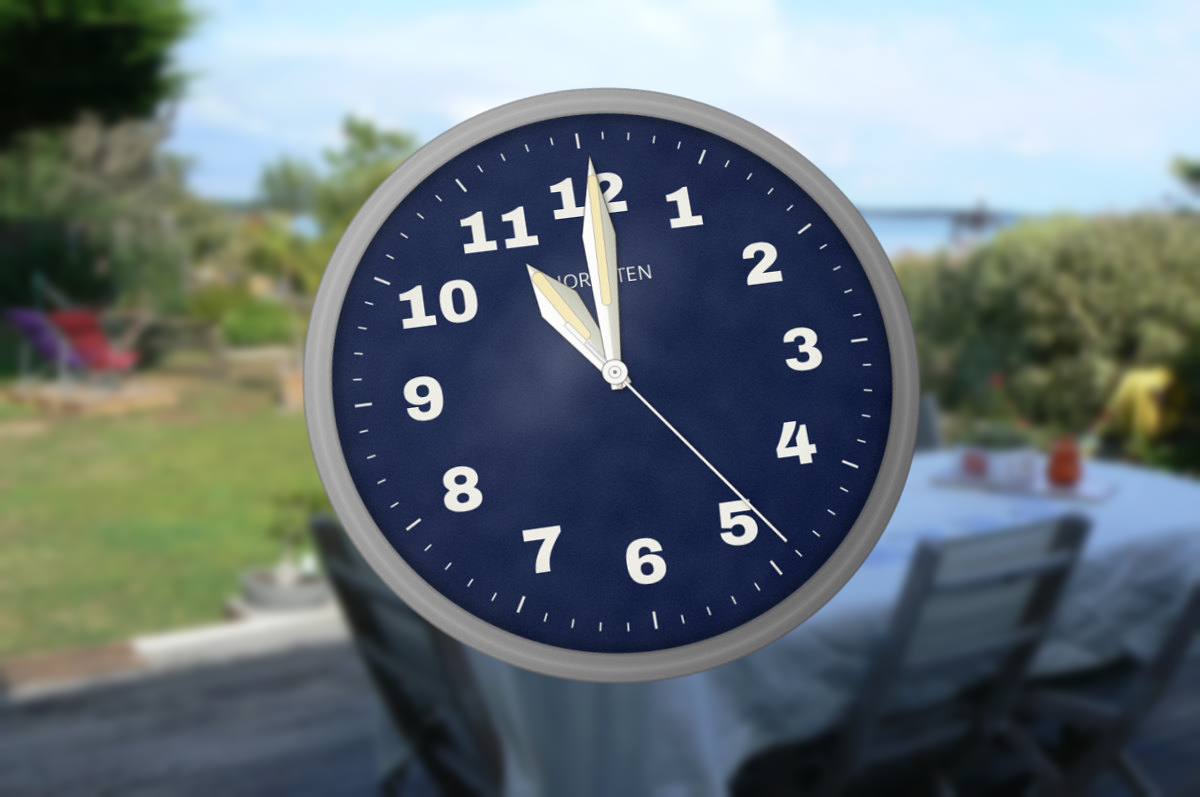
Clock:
h=11 m=0 s=24
